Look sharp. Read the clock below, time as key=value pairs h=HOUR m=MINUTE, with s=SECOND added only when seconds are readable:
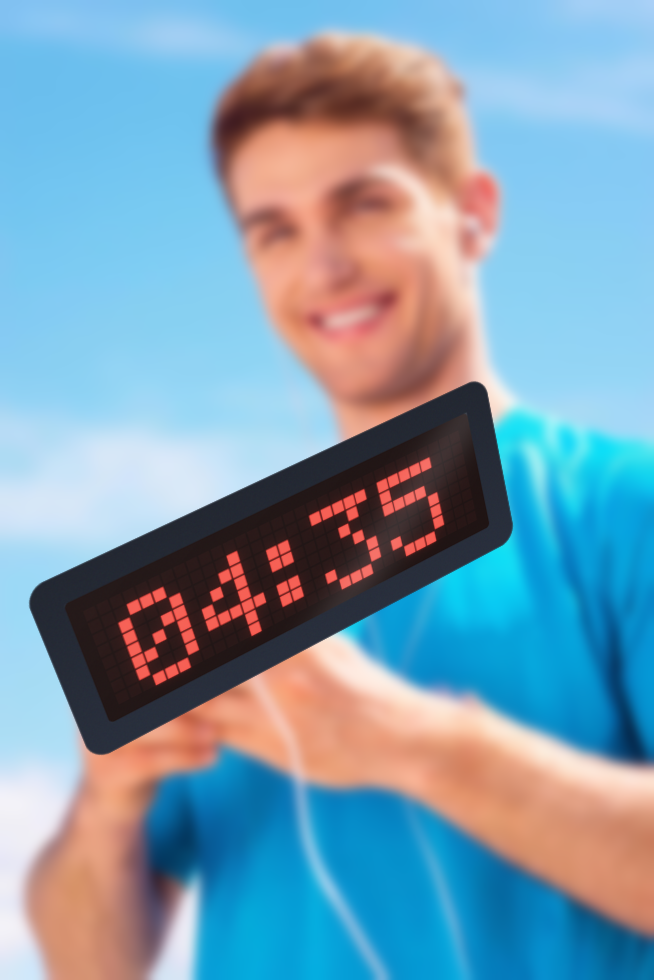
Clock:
h=4 m=35
